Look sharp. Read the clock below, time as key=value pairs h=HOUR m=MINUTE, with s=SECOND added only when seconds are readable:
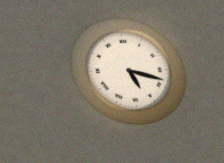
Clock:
h=5 m=18
